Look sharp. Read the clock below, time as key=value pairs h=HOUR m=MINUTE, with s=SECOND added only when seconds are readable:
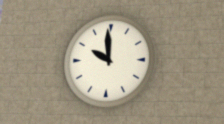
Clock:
h=9 m=59
